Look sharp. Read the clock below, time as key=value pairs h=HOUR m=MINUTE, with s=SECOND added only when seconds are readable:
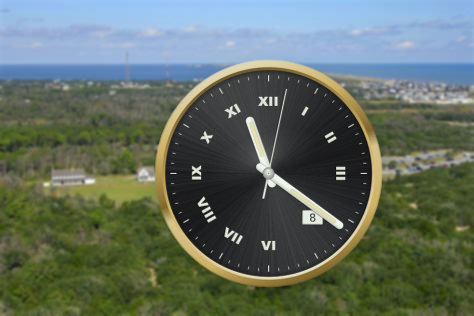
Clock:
h=11 m=21 s=2
